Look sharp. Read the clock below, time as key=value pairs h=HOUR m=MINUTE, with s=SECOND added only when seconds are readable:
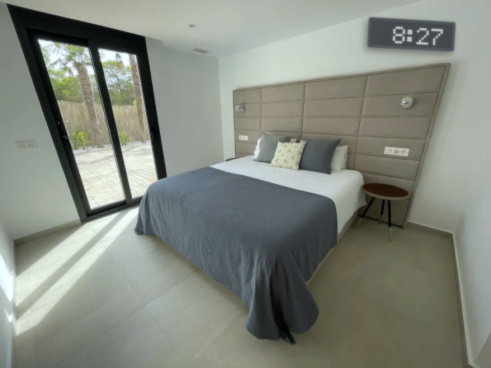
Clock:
h=8 m=27
